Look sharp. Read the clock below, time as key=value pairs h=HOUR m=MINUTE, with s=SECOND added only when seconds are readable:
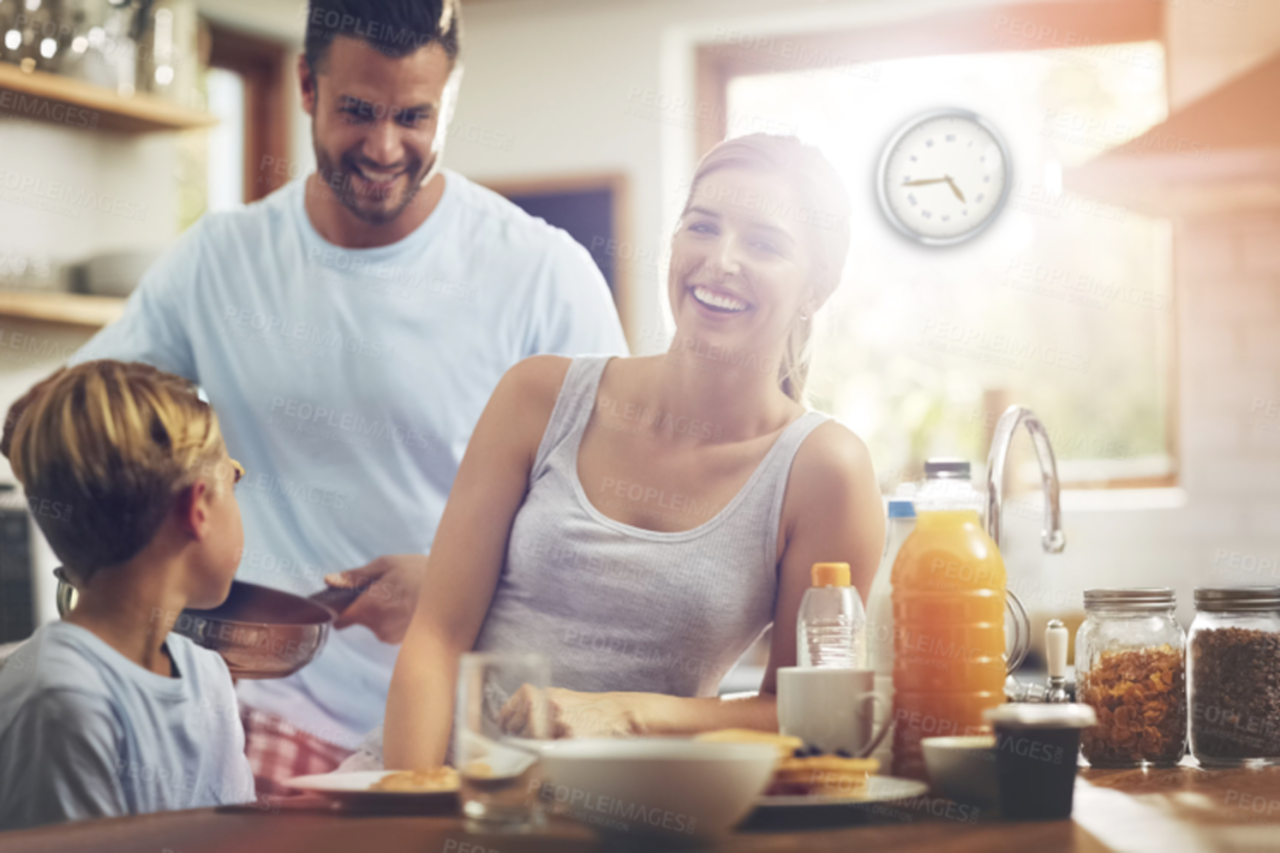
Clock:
h=4 m=44
